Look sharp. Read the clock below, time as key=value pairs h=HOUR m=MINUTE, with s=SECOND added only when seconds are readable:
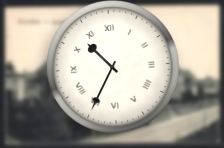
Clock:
h=10 m=35
